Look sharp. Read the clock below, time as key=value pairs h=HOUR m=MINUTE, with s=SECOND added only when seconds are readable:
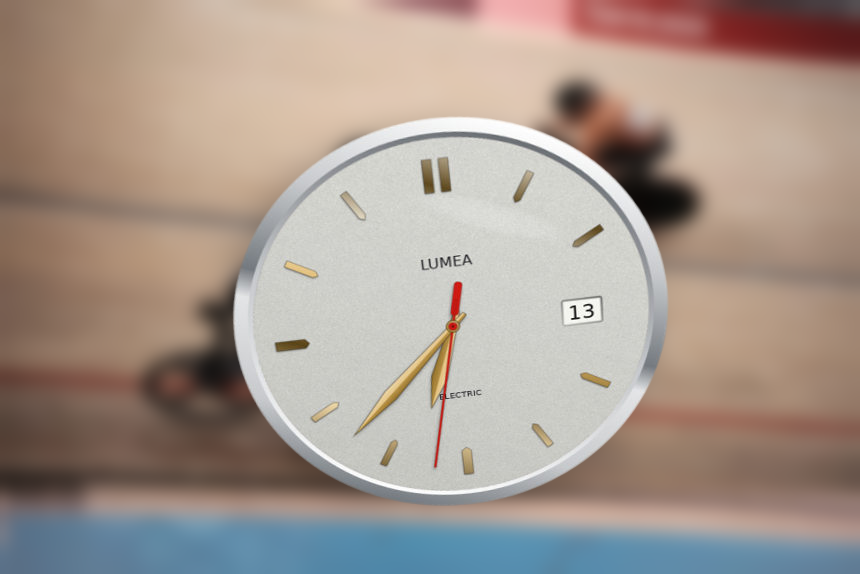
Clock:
h=6 m=37 s=32
